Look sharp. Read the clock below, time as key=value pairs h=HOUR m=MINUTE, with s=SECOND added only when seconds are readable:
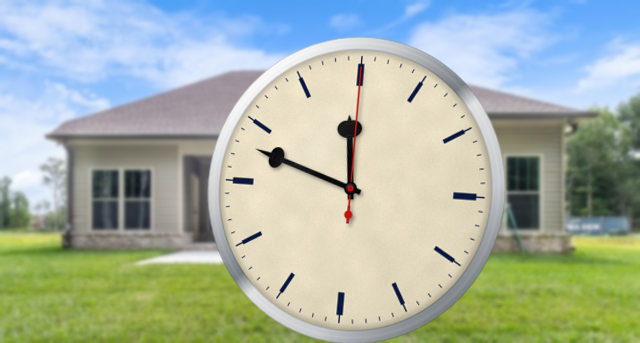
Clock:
h=11 m=48 s=0
